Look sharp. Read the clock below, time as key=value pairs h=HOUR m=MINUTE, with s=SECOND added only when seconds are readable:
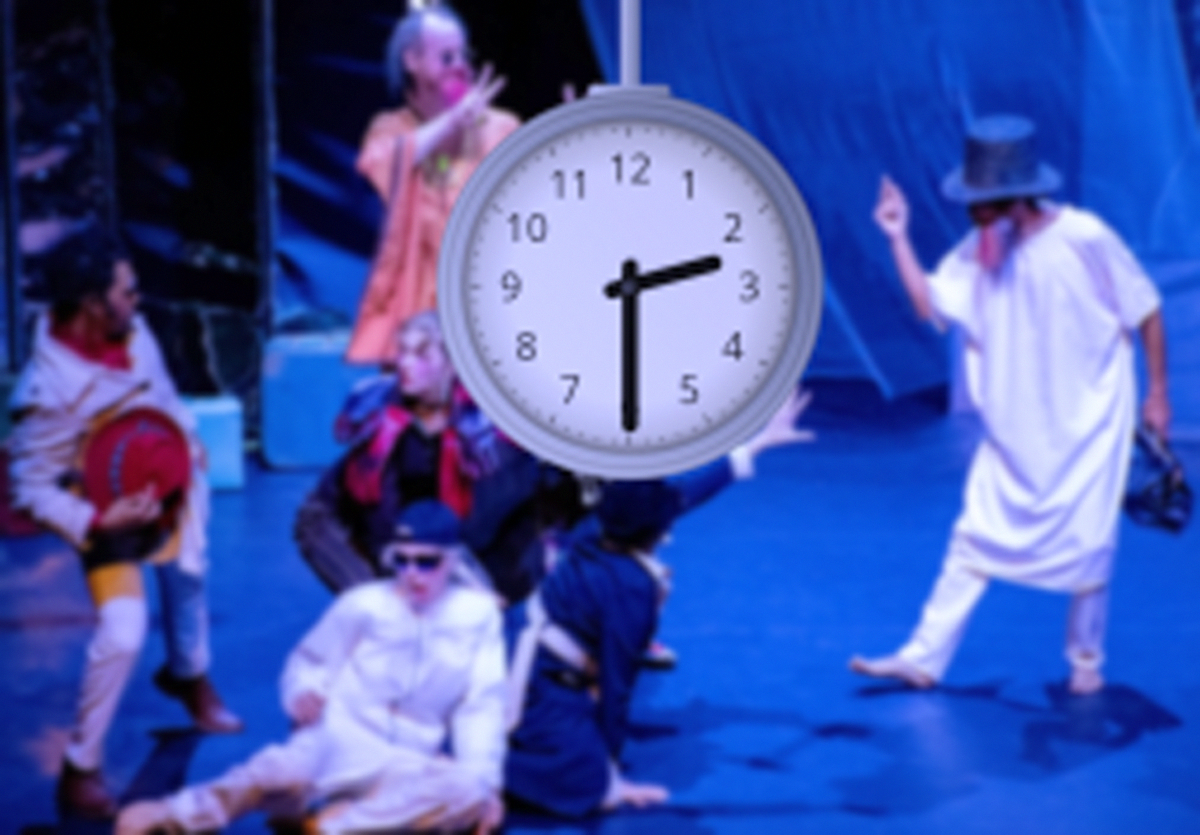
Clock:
h=2 m=30
